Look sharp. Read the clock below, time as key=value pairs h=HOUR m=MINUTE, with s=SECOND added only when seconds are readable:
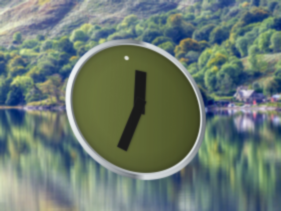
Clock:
h=12 m=36
